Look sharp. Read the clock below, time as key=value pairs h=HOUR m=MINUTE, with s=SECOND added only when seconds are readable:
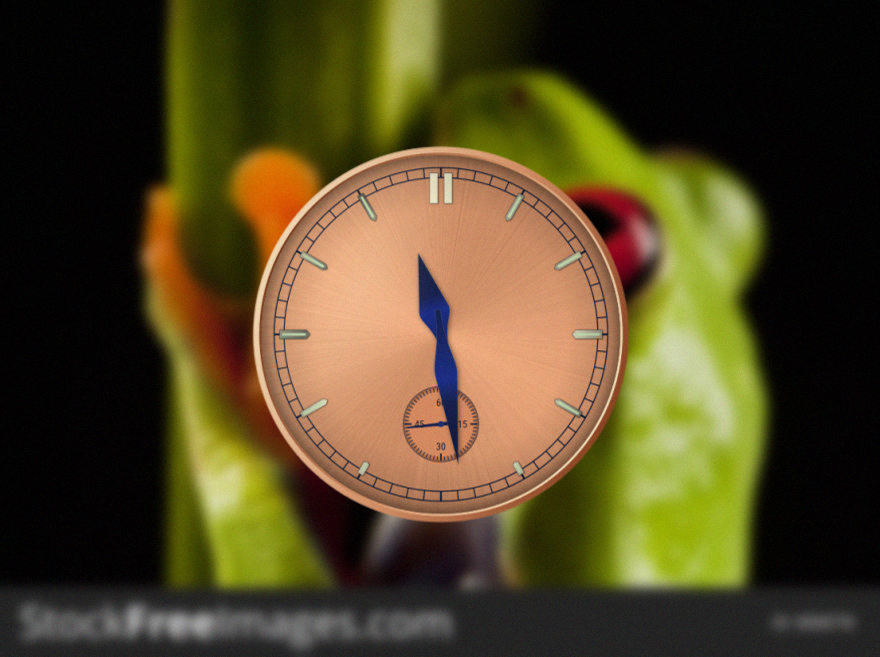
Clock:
h=11 m=28 s=44
